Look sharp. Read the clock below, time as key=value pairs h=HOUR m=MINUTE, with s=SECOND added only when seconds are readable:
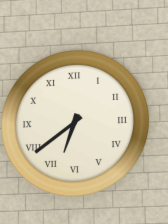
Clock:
h=6 m=39
